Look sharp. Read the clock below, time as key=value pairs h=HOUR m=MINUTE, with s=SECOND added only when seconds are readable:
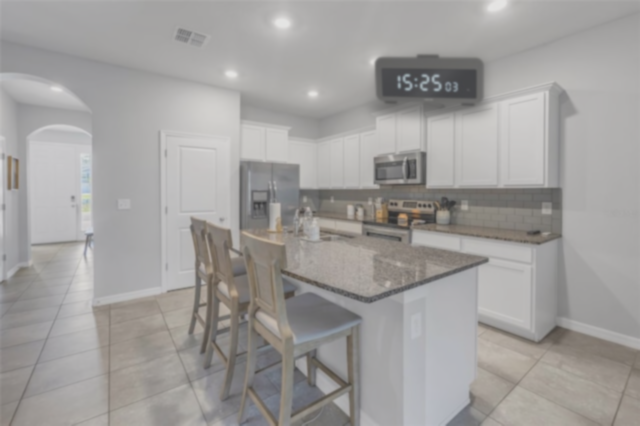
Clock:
h=15 m=25
